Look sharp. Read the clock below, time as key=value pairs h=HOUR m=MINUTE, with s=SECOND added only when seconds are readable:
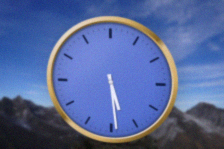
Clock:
h=5 m=29
